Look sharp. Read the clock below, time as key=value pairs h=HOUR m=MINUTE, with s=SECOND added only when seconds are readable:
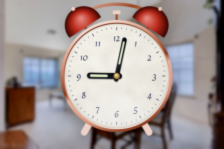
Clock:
h=9 m=2
